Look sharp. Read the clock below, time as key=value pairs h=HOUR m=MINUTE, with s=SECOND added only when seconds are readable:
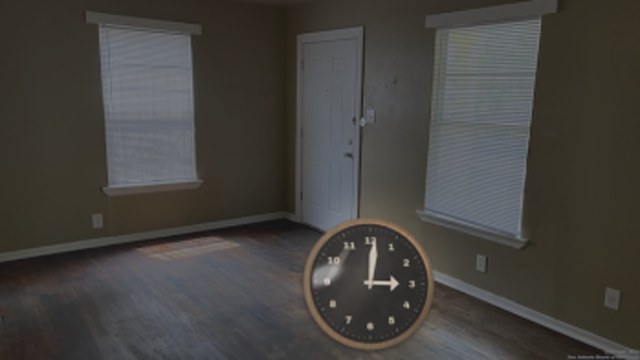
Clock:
h=3 m=1
